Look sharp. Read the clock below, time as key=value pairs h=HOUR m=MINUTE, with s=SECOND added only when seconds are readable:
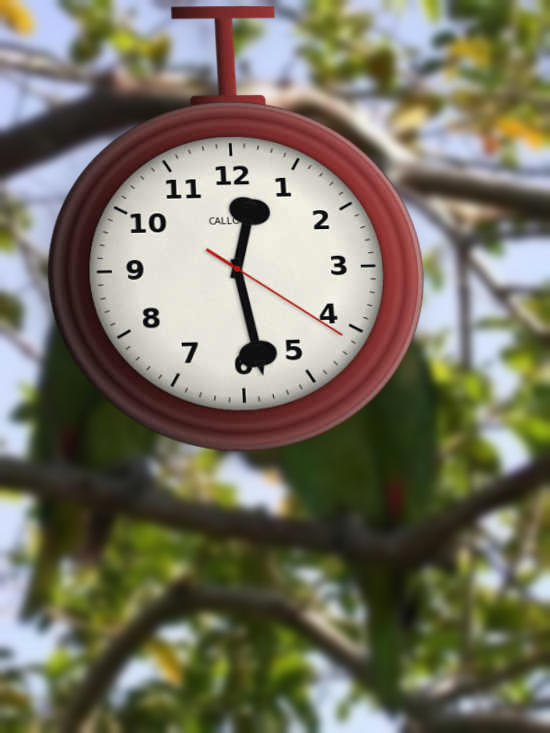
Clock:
h=12 m=28 s=21
